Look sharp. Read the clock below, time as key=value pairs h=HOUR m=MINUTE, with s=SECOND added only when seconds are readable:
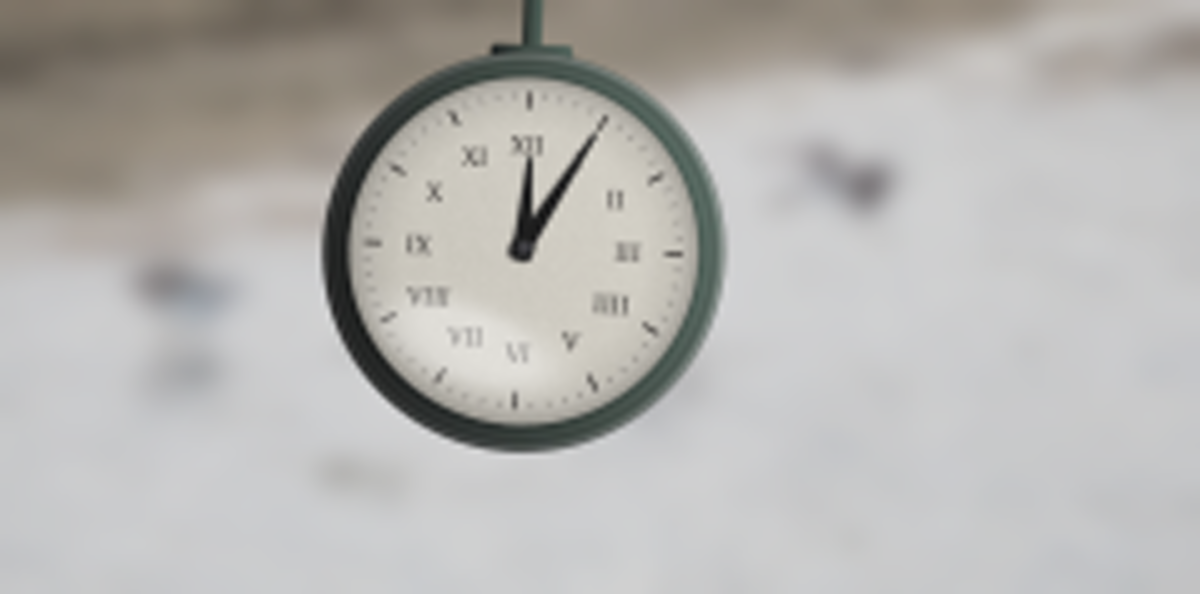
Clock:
h=12 m=5
